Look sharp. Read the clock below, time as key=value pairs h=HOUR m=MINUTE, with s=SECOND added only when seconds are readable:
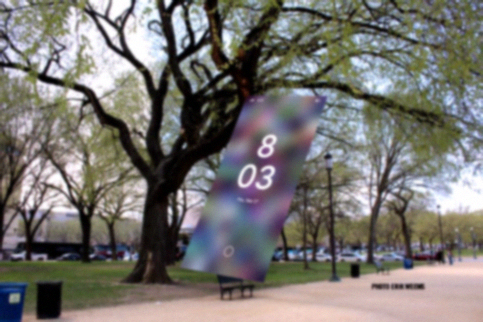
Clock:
h=8 m=3
